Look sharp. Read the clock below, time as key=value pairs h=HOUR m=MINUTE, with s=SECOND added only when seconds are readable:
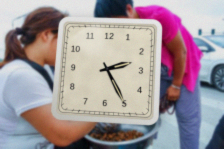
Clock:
h=2 m=25
